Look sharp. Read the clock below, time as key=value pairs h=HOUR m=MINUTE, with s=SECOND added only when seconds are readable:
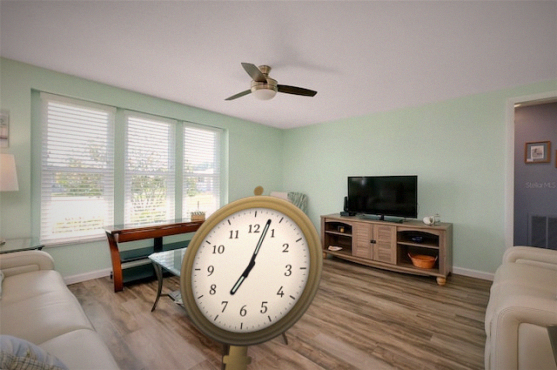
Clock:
h=7 m=3
